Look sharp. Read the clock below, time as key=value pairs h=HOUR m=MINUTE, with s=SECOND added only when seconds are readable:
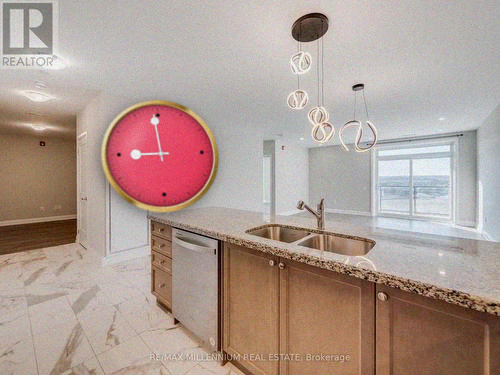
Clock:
h=8 m=59
